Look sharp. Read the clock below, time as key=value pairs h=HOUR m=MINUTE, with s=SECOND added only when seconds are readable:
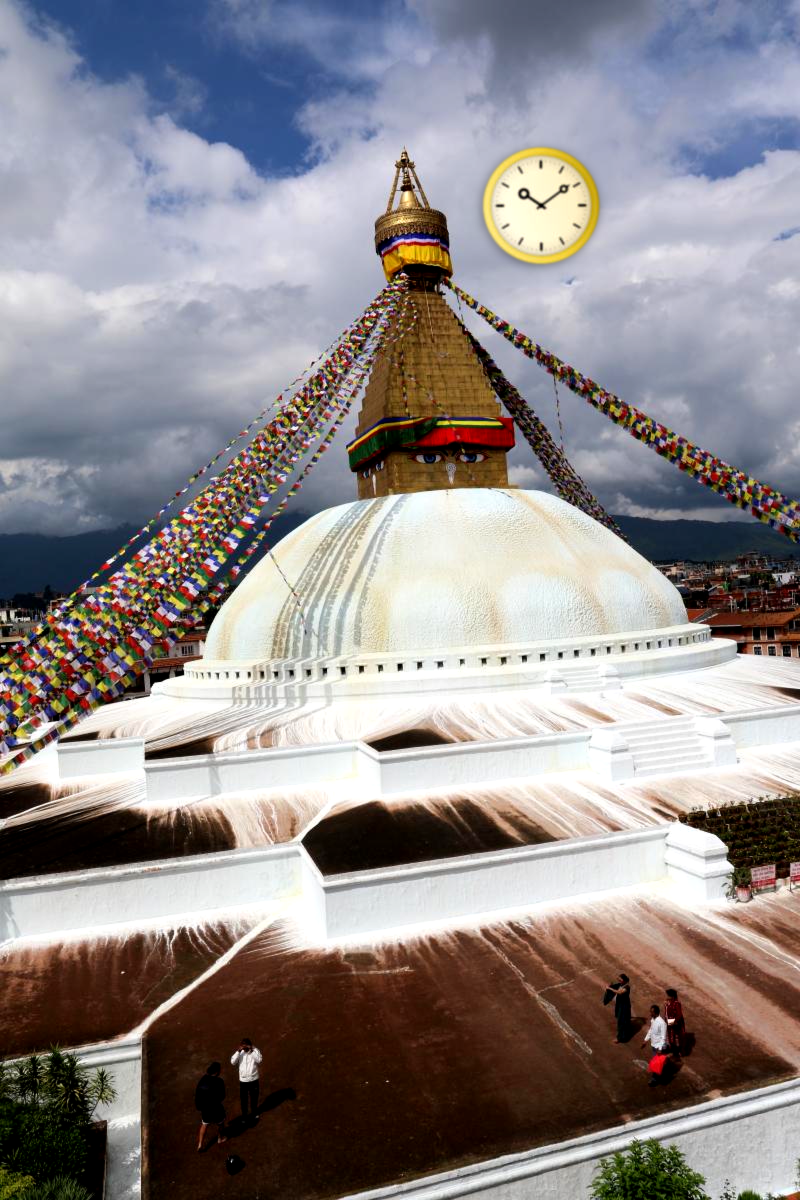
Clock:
h=10 m=9
